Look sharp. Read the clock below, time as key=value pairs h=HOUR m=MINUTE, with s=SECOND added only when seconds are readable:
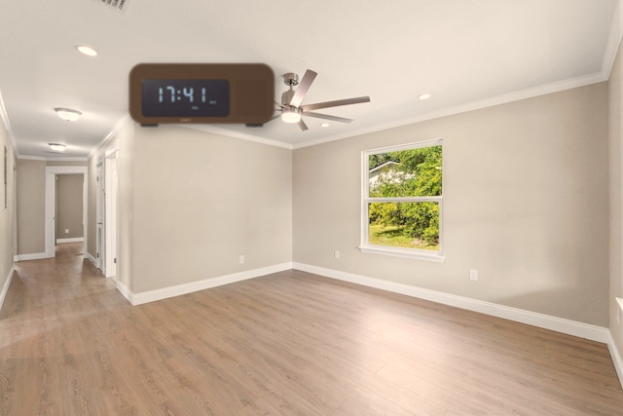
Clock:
h=17 m=41
